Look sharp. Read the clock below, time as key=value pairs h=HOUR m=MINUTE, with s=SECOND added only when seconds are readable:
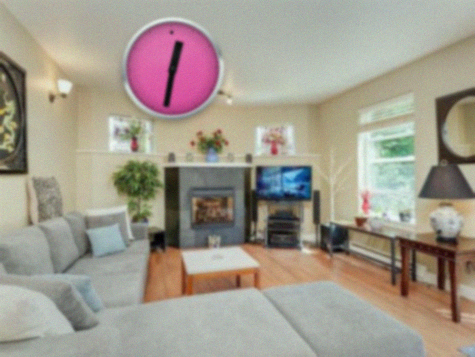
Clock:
h=12 m=32
